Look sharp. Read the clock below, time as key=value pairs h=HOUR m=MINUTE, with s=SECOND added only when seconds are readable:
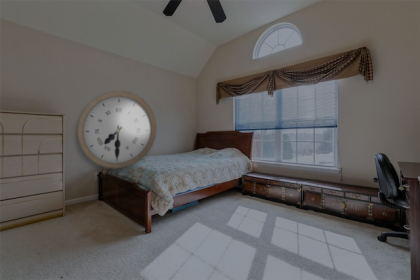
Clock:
h=7 m=30
